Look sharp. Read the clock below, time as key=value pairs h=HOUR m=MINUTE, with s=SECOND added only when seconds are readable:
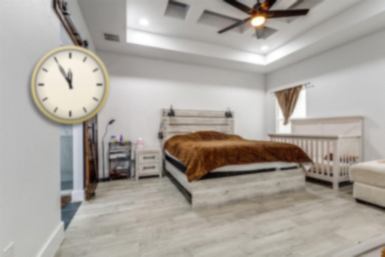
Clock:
h=11 m=55
